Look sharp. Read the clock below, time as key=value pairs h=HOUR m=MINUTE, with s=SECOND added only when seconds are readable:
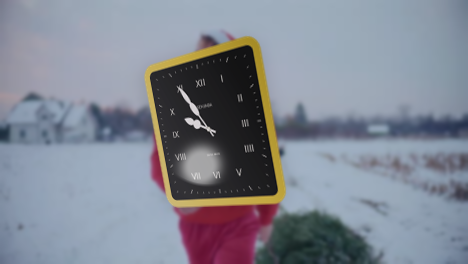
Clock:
h=9 m=55
